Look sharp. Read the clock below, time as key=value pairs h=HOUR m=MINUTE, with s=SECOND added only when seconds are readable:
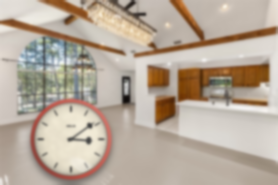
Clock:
h=3 m=9
